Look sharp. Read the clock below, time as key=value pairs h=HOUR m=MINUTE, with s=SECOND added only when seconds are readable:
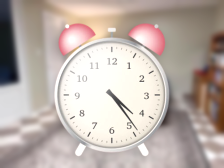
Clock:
h=4 m=24
